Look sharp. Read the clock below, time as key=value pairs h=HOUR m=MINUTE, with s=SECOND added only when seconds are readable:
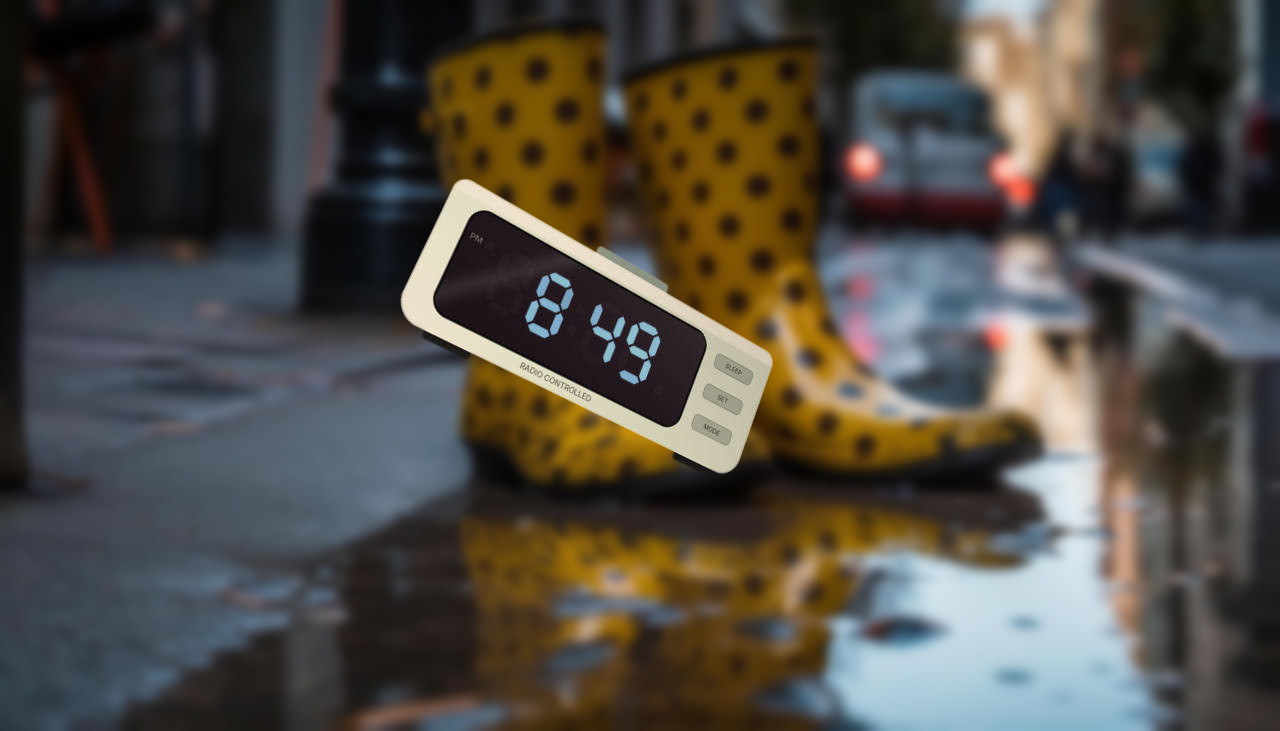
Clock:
h=8 m=49
